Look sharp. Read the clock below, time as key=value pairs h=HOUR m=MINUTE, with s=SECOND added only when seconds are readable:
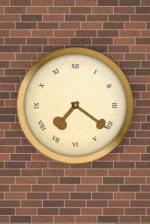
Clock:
h=7 m=21
